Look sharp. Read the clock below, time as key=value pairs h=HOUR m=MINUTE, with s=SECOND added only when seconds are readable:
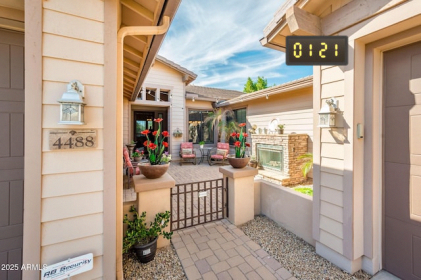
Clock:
h=1 m=21
